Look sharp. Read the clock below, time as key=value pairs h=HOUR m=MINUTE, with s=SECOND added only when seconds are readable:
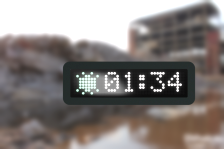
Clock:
h=1 m=34
